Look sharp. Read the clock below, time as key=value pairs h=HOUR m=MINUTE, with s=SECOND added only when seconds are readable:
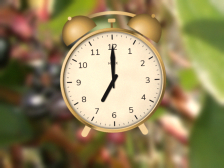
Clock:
h=7 m=0
